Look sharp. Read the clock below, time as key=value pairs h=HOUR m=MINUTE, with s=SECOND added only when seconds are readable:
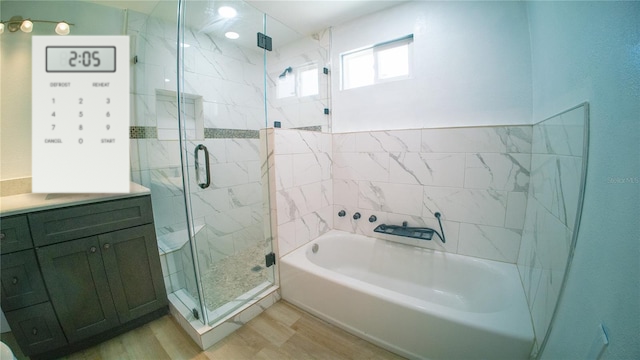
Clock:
h=2 m=5
